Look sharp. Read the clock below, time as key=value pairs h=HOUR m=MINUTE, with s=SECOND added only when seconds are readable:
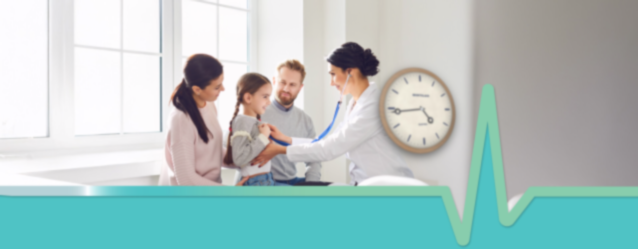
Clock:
h=4 m=44
